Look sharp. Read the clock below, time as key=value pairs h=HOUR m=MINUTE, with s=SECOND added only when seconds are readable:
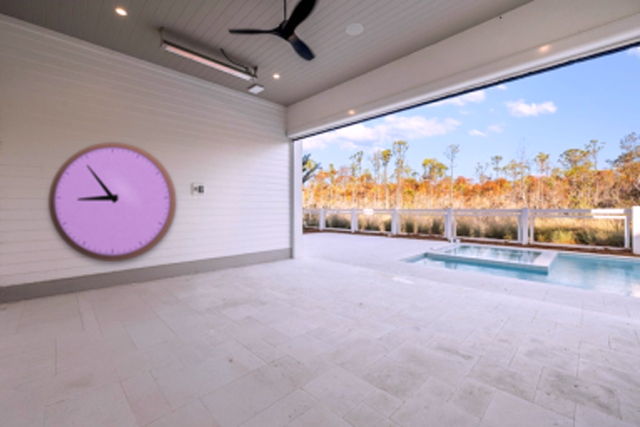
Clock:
h=8 m=54
